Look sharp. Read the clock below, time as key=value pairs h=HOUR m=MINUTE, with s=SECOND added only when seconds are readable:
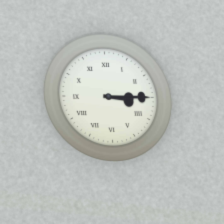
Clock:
h=3 m=15
